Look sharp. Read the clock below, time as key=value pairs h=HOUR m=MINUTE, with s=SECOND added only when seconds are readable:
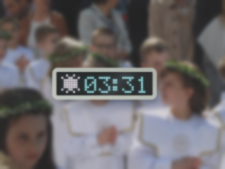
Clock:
h=3 m=31
